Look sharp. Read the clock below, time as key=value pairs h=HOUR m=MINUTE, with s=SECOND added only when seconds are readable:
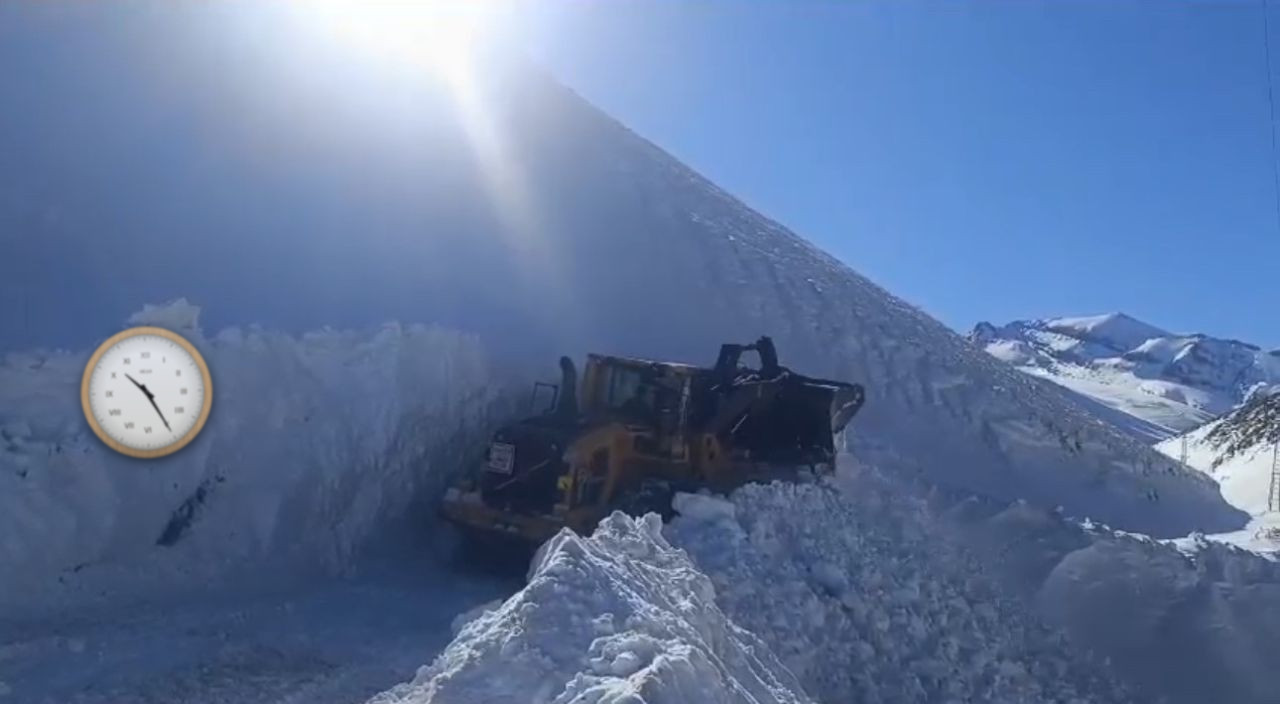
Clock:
h=10 m=25
